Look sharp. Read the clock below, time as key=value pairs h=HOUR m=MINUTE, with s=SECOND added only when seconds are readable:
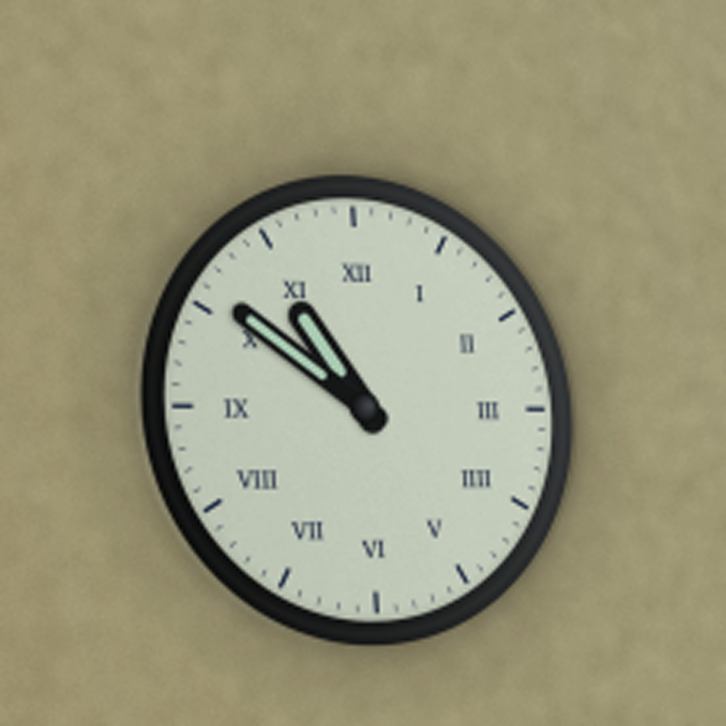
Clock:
h=10 m=51
